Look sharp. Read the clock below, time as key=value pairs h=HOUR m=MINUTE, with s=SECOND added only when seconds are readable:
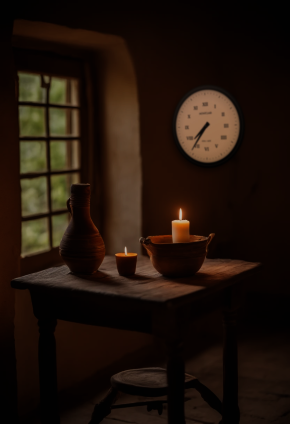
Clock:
h=7 m=36
